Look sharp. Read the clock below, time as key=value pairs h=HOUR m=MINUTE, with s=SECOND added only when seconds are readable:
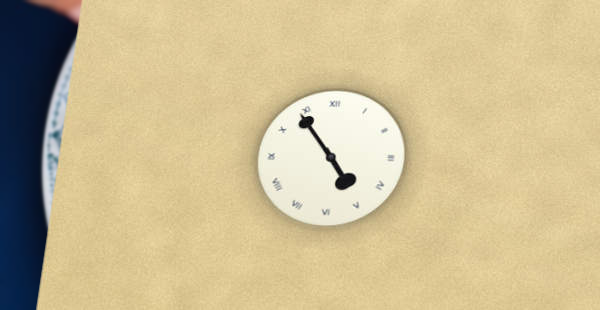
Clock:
h=4 m=54
